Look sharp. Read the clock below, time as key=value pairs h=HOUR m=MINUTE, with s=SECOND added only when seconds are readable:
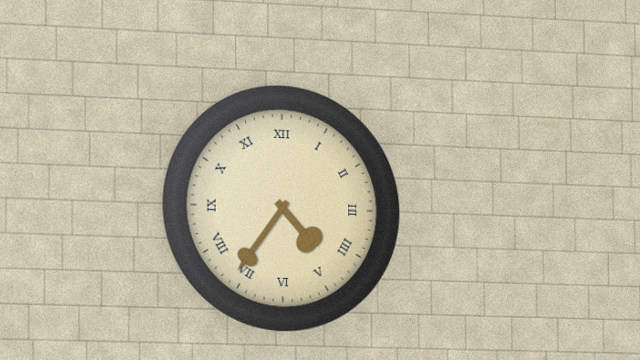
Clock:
h=4 m=36
